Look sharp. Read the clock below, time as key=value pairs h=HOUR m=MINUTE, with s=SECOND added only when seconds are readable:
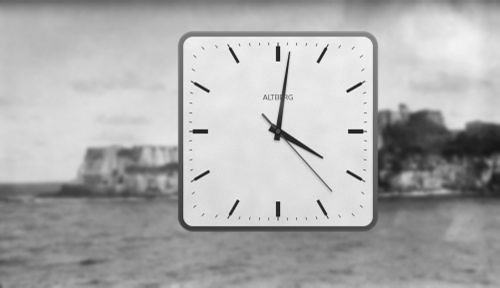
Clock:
h=4 m=1 s=23
